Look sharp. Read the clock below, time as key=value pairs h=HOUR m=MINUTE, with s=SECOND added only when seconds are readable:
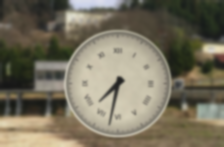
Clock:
h=7 m=32
